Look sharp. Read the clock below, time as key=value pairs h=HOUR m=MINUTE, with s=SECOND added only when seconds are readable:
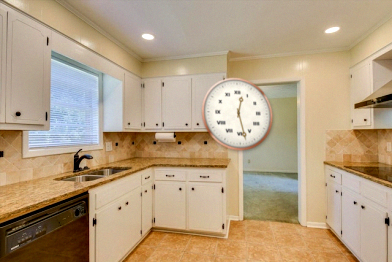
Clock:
h=12 m=28
